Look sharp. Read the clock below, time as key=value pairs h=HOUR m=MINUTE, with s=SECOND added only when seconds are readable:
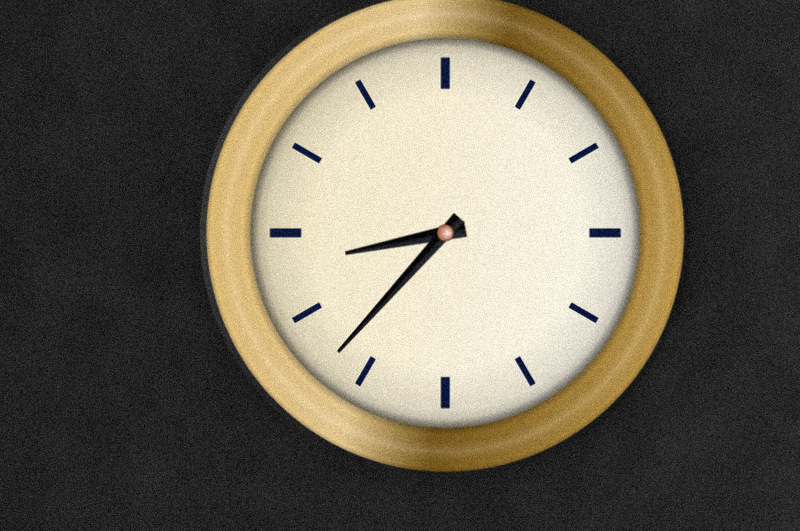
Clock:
h=8 m=37
